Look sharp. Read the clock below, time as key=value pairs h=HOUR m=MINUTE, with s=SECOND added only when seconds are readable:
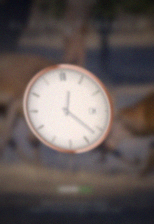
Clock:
h=12 m=22
